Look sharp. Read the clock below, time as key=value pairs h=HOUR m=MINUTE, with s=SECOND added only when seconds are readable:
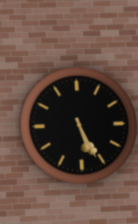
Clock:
h=5 m=26
